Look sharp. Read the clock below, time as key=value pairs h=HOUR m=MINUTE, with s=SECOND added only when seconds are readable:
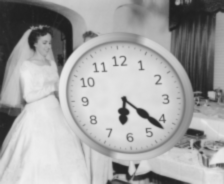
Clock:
h=6 m=22
